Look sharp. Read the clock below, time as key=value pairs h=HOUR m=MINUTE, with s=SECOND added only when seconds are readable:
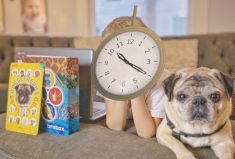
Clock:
h=10 m=20
